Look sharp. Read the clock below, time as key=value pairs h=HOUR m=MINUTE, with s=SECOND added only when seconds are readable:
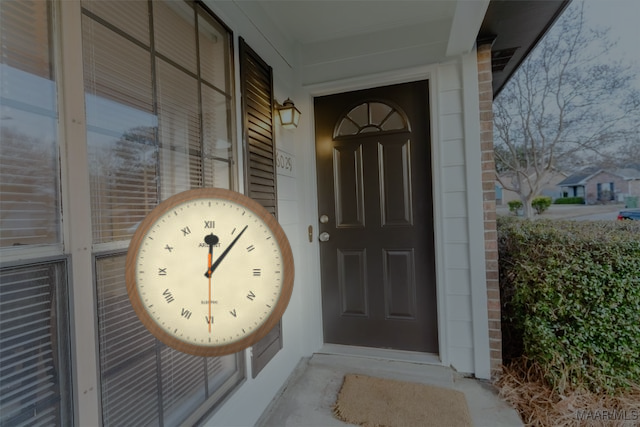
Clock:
h=12 m=6 s=30
